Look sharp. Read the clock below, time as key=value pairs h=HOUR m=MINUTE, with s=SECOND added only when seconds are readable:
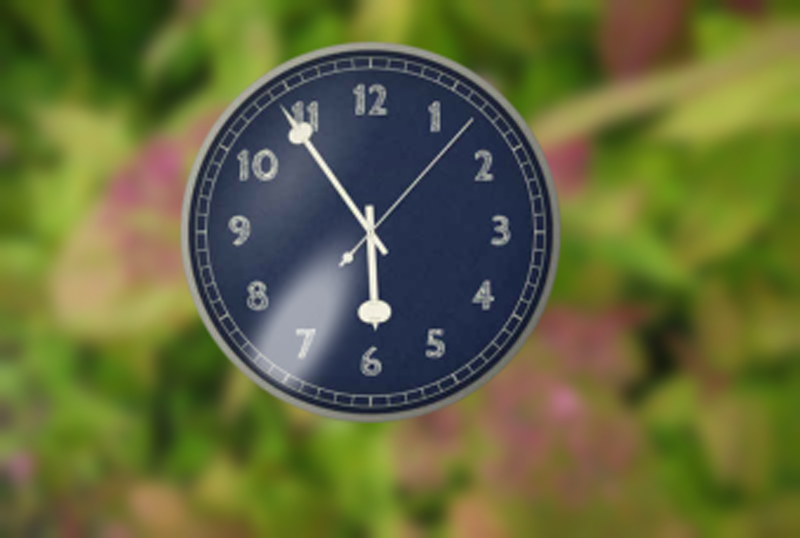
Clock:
h=5 m=54 s=7
